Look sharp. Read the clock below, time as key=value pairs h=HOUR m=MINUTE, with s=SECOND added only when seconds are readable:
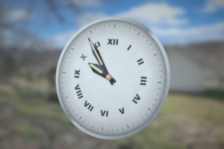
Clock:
h=9 m=54
